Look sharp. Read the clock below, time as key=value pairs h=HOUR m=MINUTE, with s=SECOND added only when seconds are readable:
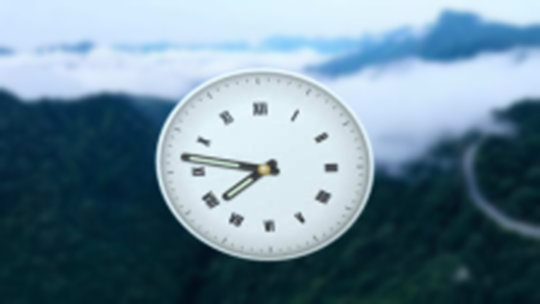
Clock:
h=7 m=47
